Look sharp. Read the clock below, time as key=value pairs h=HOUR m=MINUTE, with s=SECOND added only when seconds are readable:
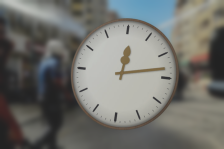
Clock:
h=12 m=13
